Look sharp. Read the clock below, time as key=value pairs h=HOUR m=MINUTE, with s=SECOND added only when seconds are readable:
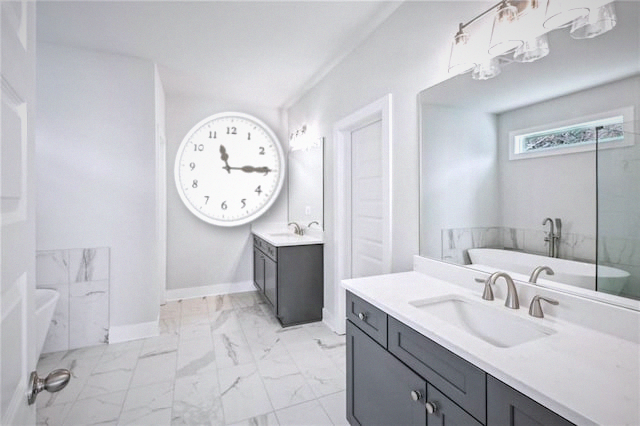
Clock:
h=11 m=15
